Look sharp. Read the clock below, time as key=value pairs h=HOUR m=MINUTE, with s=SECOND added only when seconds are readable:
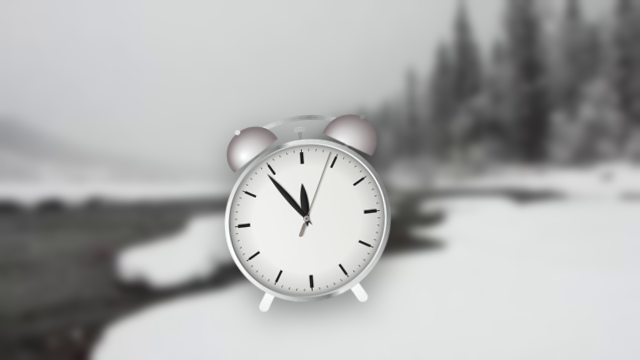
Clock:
h=11 m=54 s=4
